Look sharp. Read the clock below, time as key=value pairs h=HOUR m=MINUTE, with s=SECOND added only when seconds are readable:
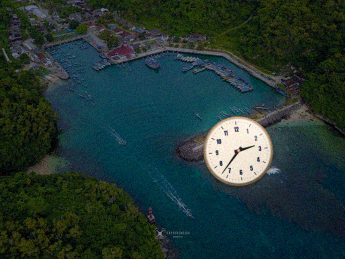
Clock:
h=2 m=37
